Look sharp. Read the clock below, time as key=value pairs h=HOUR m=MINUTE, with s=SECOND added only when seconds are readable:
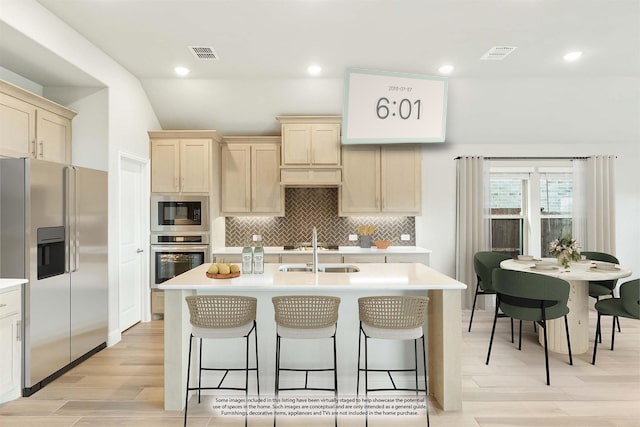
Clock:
h=6 m=1
